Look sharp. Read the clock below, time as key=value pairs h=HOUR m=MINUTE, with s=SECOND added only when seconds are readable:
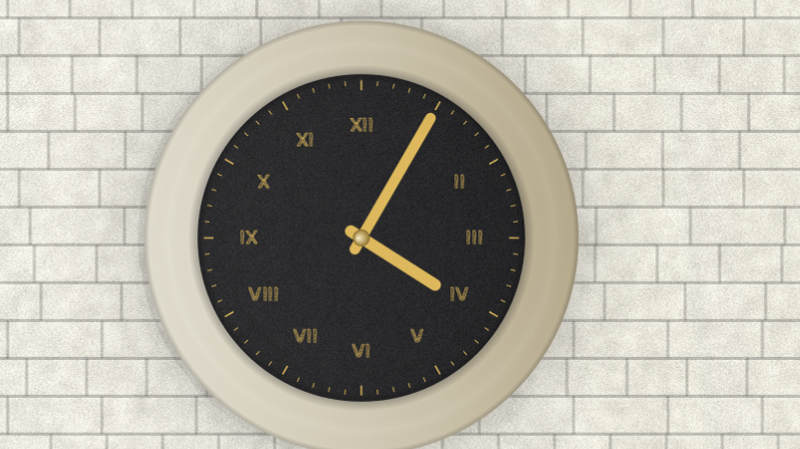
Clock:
h=4 m=5
